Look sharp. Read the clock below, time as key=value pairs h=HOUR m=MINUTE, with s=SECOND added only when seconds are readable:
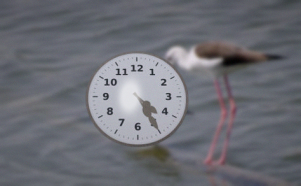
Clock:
h=4 m=25
